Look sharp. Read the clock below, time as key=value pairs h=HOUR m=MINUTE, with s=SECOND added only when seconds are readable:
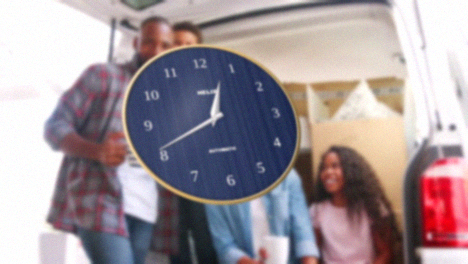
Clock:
h=12 m=41
